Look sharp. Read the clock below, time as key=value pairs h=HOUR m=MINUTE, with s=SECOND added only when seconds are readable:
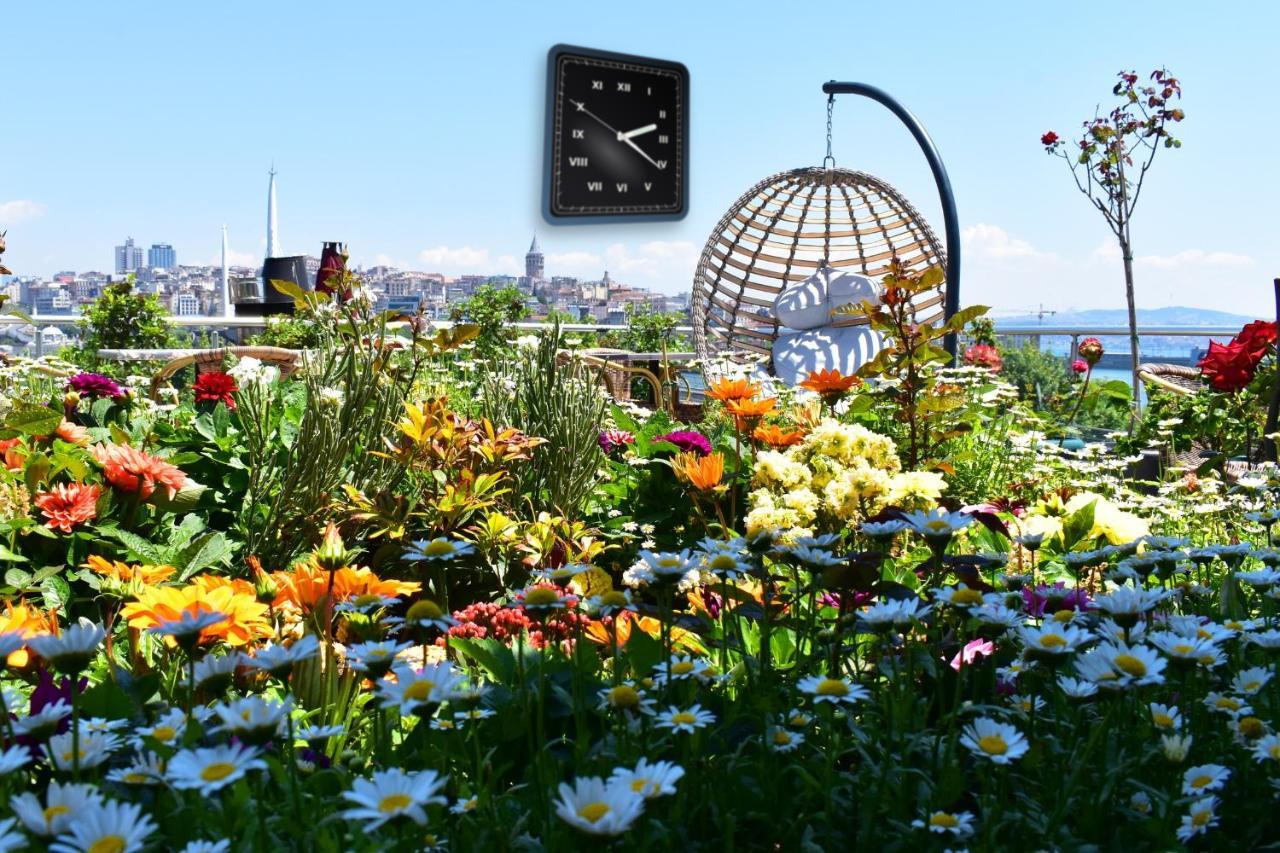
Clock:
h=2 m=20 s=50
